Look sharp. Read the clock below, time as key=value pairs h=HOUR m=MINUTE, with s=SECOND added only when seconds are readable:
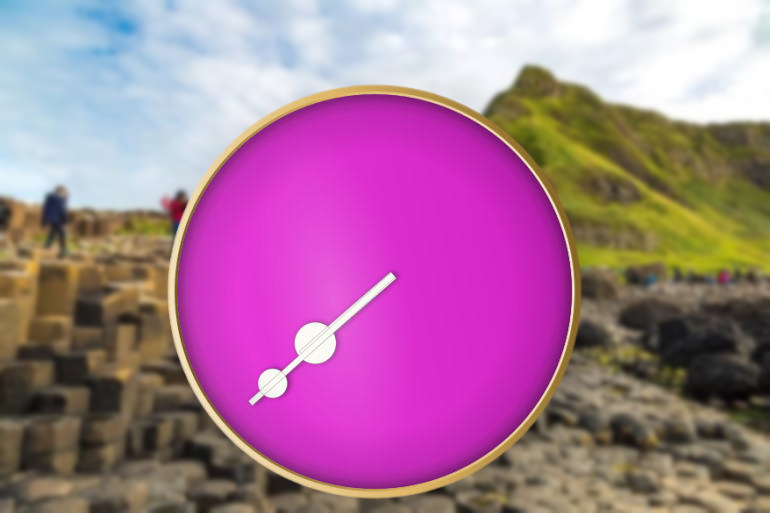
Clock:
h=7 m=38
